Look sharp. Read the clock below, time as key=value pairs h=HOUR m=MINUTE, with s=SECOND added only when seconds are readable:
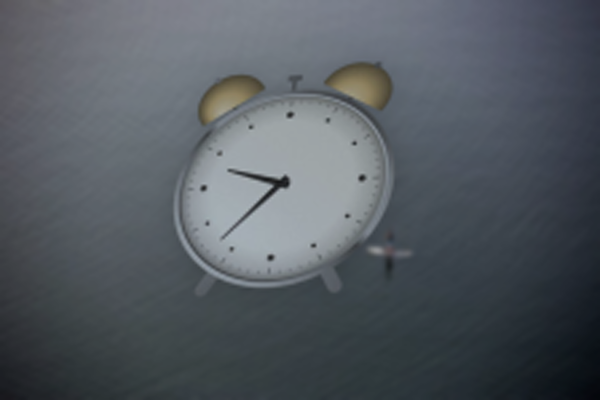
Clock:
h=9 m=37
